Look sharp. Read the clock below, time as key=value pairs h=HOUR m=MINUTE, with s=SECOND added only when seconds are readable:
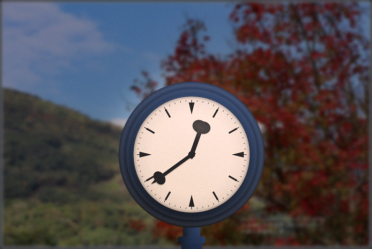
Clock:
h=12 m=39
